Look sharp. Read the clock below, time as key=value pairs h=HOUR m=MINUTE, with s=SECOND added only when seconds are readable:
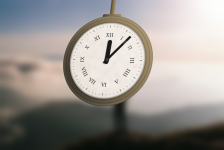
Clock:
h=12 m=7
